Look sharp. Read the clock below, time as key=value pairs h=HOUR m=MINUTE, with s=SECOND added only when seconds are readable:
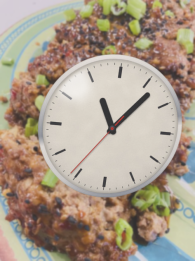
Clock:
h=11 m=6 s=36
